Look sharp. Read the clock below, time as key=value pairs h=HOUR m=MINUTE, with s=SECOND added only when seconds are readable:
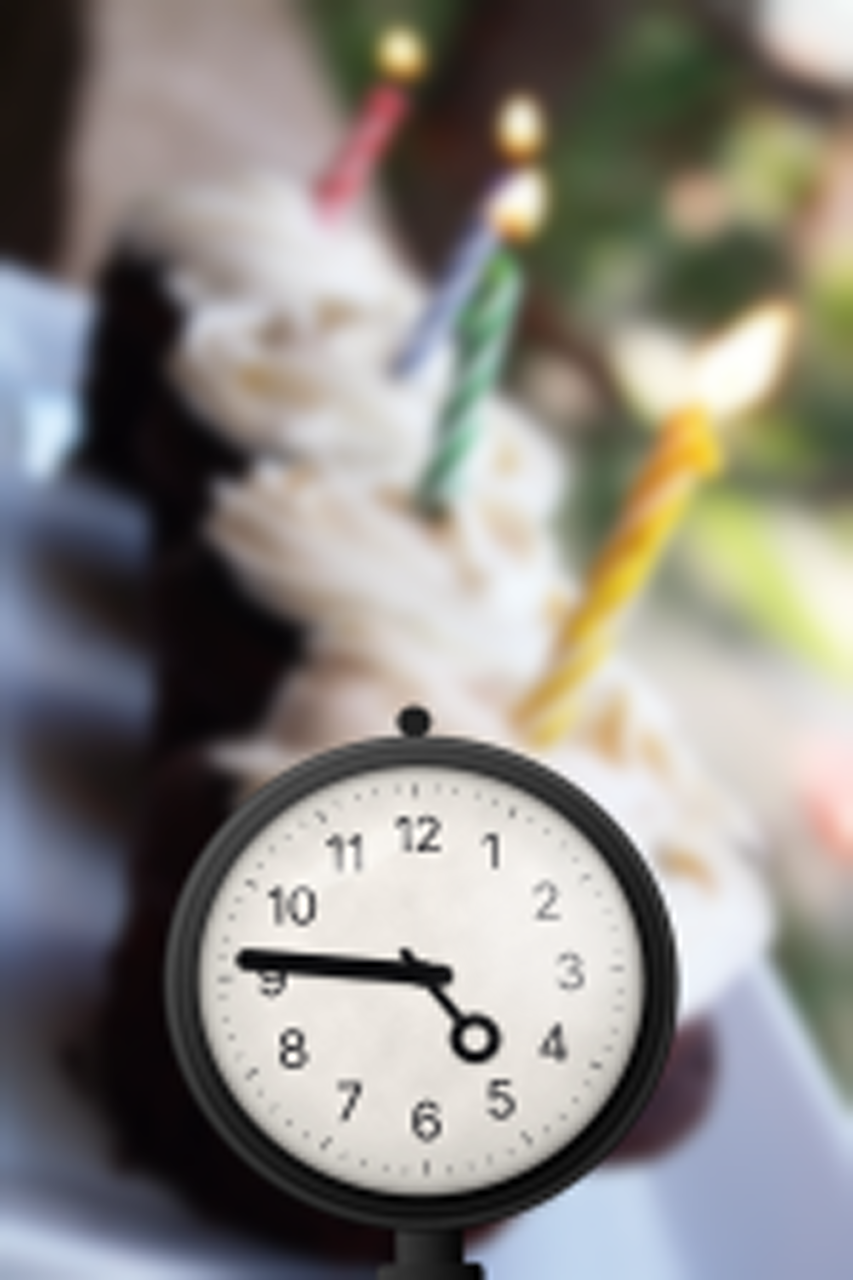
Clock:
h=4 m=46
